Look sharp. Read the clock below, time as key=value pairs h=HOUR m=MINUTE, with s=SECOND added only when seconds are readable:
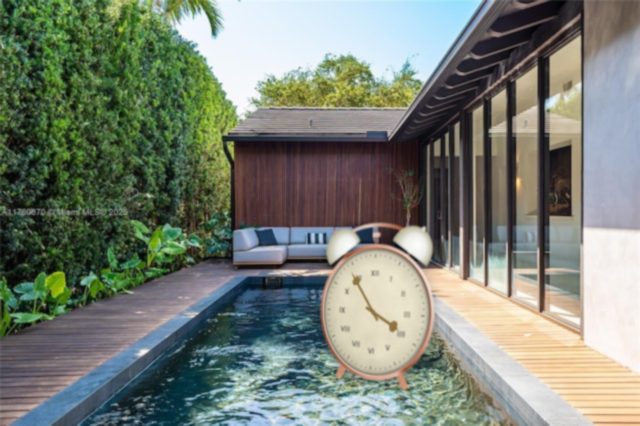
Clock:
h=3 m=54
